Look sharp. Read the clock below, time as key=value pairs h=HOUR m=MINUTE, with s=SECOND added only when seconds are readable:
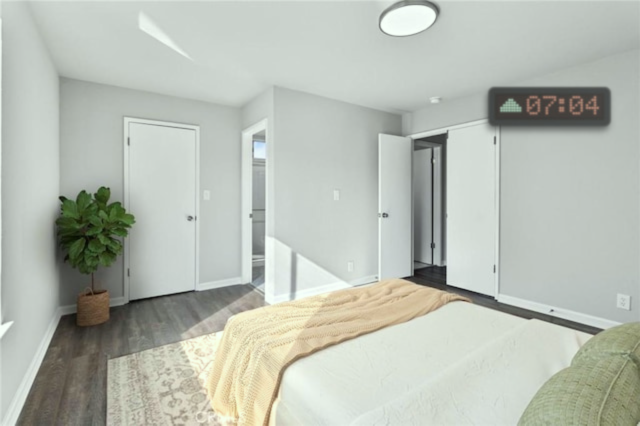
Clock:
h=7 m=4
